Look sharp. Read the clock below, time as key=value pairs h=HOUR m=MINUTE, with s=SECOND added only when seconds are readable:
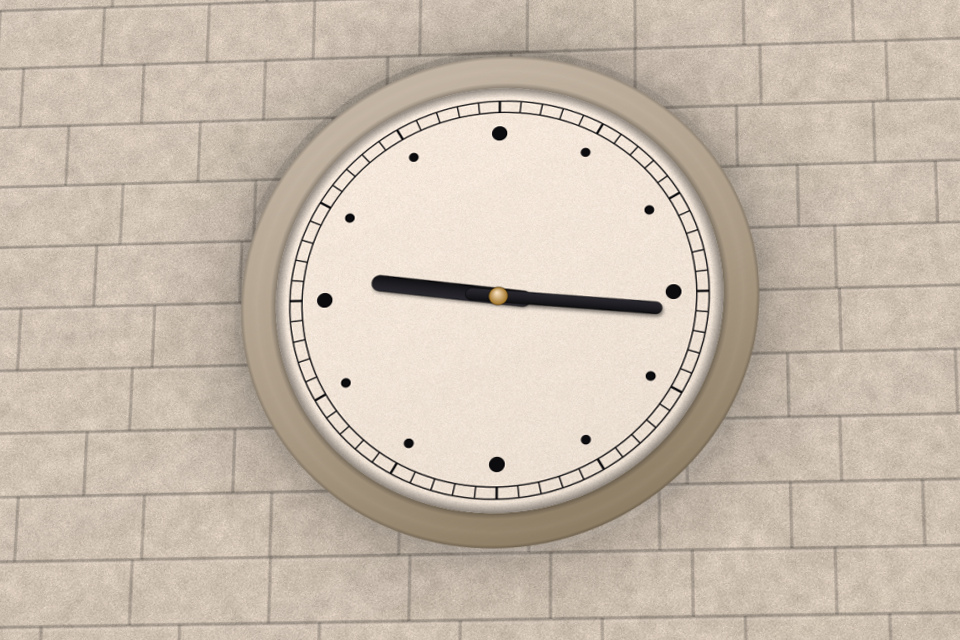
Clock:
h=9 m=16
